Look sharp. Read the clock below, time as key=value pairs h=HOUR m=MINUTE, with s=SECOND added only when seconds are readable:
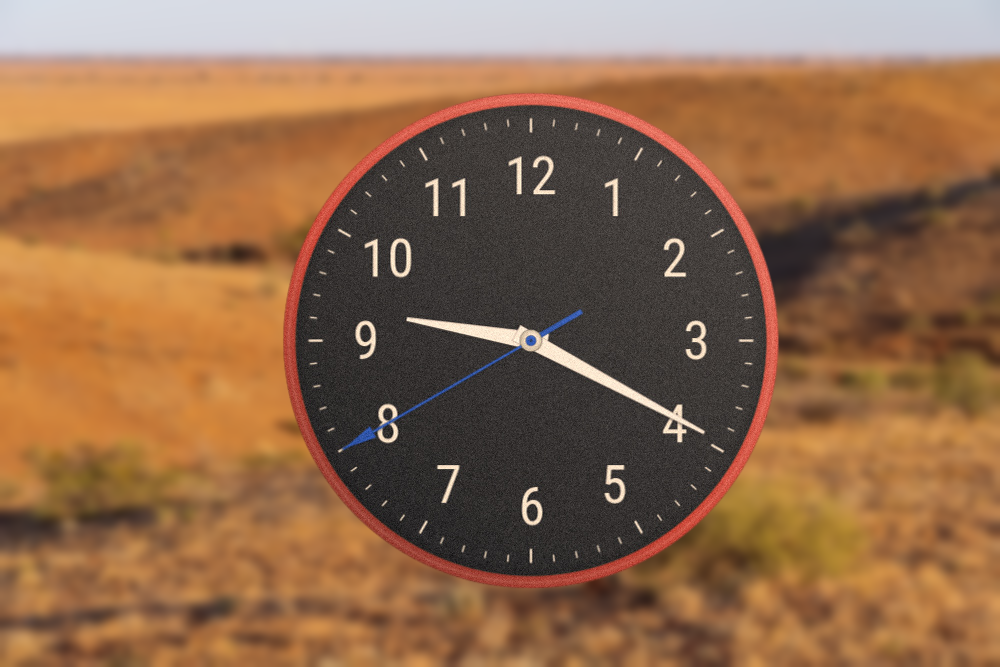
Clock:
h=9 m=19 s=40
